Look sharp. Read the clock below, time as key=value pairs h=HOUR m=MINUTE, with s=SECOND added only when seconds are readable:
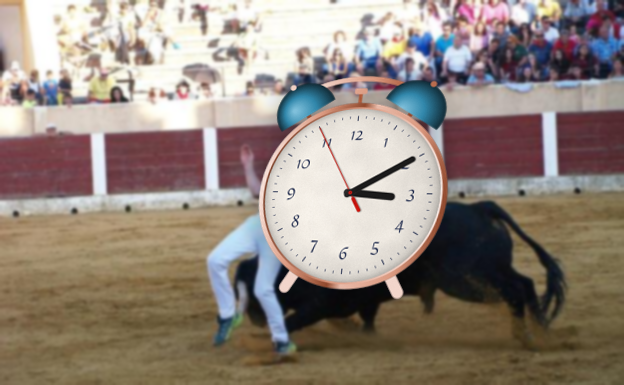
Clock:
h=3 m=9 s=55
